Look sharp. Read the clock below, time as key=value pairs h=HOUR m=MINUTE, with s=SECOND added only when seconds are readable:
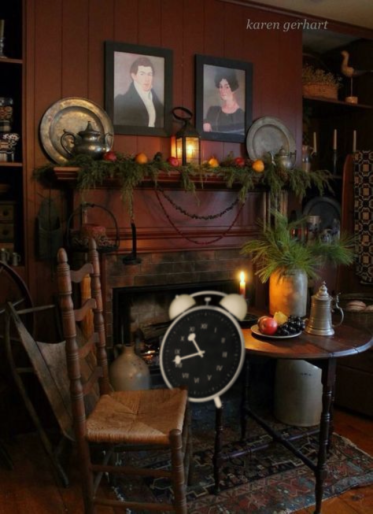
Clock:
h=10 m=42
